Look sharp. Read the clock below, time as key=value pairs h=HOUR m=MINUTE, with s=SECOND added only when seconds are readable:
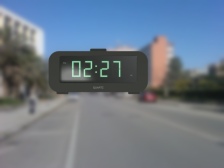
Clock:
h=2 m=27
